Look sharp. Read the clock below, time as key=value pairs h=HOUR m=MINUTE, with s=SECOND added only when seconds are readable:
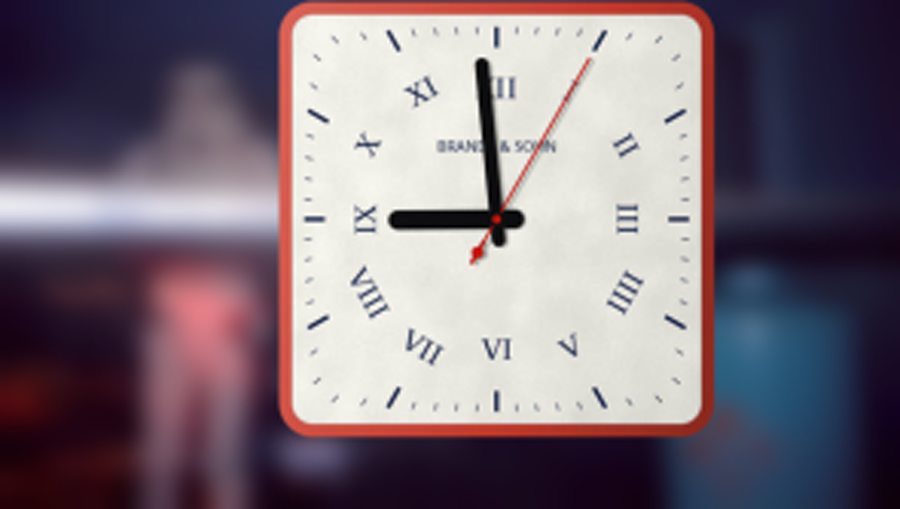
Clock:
h=8 m=59 s=5
